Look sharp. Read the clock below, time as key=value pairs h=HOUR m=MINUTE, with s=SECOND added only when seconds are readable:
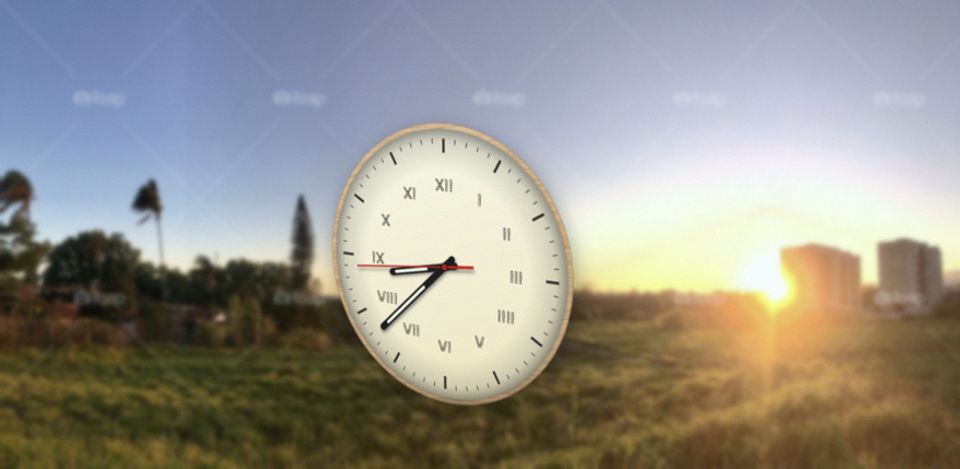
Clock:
h=8 m=37 s=44
